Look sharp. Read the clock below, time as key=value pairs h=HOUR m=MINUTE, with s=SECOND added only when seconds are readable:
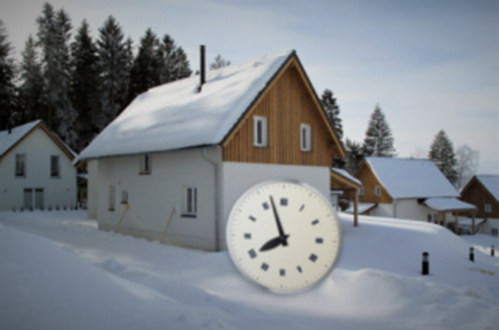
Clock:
h=7 m=57
